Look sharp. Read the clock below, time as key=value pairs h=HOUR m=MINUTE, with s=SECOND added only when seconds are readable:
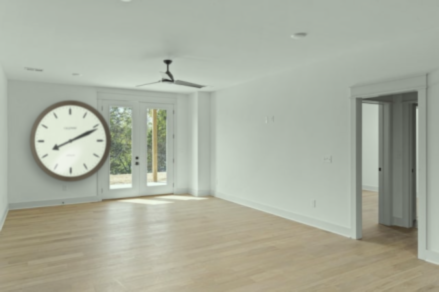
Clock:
h=8 m=11
